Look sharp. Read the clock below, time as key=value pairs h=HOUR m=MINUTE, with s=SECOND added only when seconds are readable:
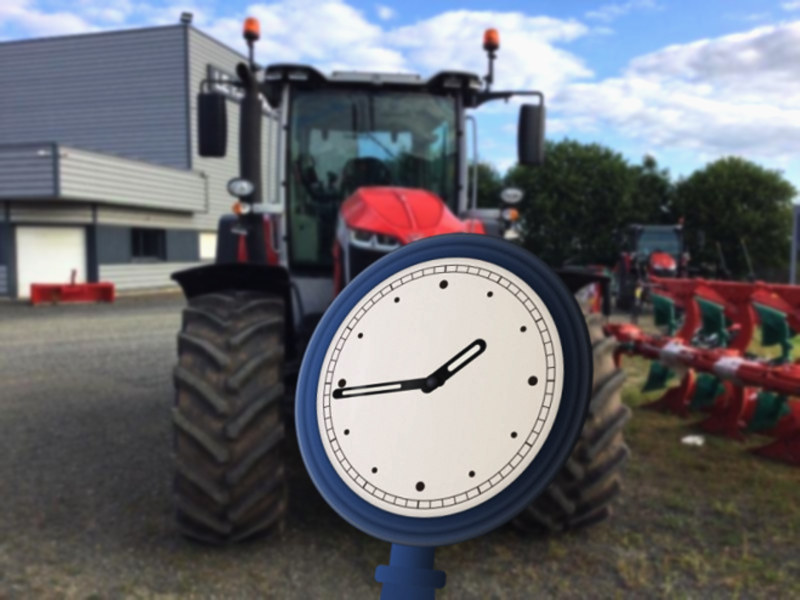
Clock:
h=1 m=44
